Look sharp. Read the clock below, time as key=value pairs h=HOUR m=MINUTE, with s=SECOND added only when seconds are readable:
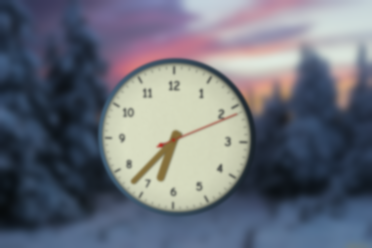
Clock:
h=6 m=37 s=11
